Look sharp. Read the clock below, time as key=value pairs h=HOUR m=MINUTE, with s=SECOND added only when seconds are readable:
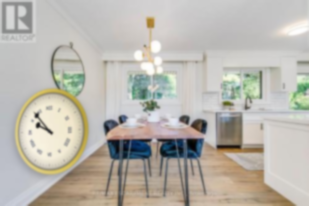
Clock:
h=9 m=53
